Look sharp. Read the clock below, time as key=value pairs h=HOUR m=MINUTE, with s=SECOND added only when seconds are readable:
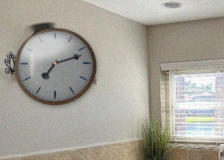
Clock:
h=7 m=12
